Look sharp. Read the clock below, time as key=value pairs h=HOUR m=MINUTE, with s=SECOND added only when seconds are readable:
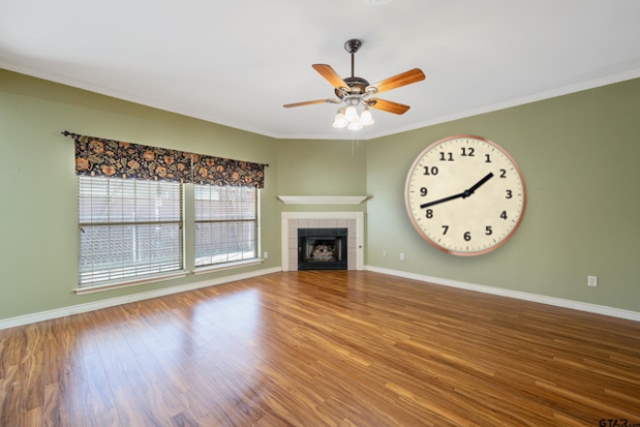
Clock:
h=1 m=42
